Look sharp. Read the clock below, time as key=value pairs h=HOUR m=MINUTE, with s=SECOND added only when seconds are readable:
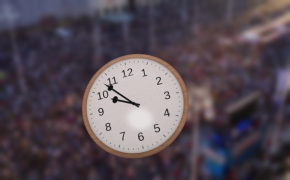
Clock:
h=9 m=53
